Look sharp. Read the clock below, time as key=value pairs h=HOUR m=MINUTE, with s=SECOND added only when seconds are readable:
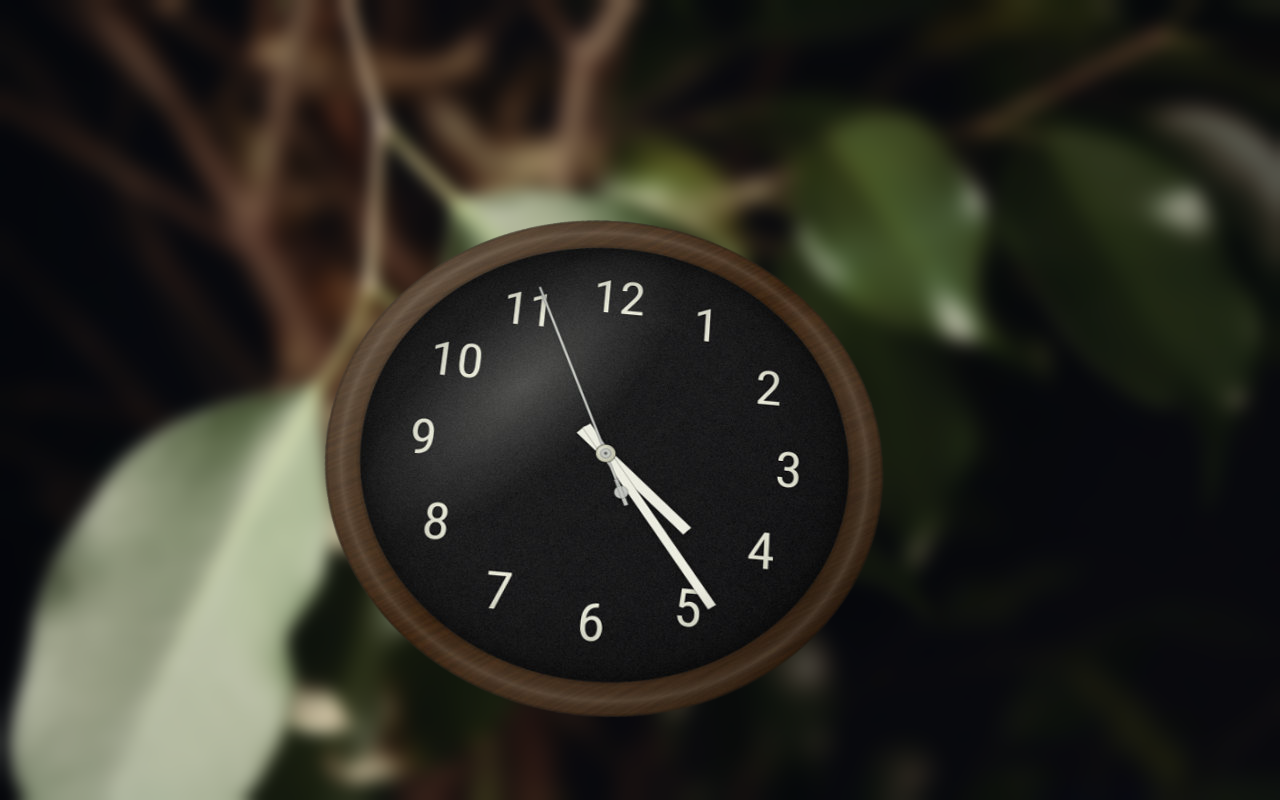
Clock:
h=4 m=23 s=56
